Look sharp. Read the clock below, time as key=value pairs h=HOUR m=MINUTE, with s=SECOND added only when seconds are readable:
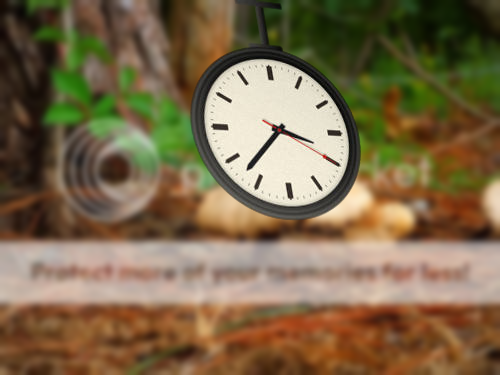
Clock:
h=3 m=37 s=20
